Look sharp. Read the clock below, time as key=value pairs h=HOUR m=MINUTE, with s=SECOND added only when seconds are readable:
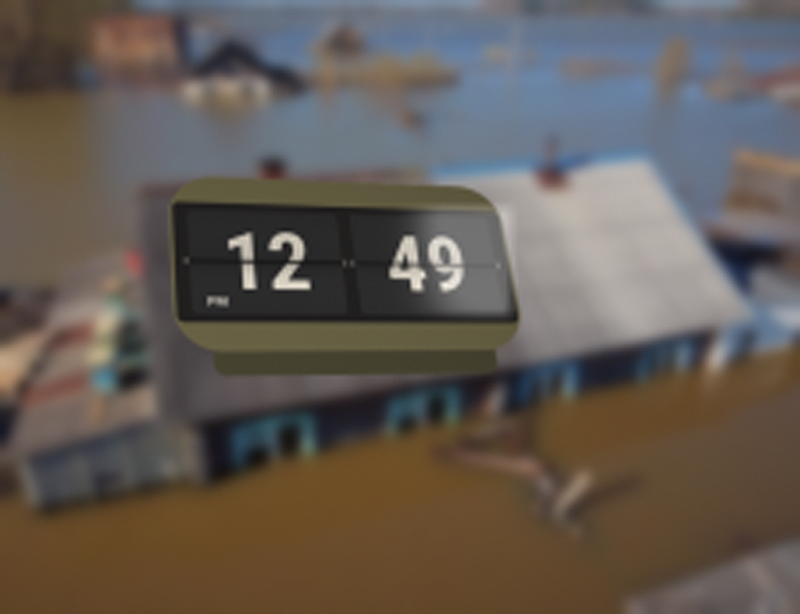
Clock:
h=12 m=49
